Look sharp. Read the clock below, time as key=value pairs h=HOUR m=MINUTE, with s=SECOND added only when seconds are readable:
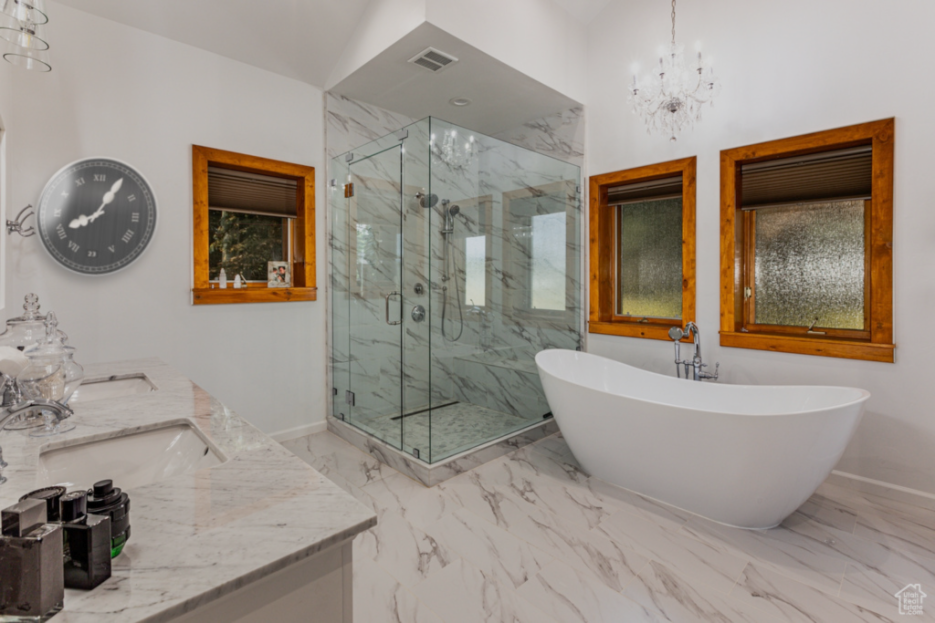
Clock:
h=8 m=5
